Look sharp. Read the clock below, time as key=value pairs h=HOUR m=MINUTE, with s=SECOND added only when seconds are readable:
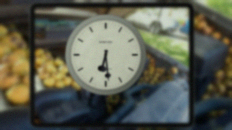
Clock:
h=6 m=29
